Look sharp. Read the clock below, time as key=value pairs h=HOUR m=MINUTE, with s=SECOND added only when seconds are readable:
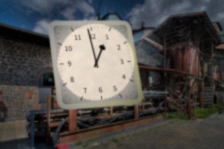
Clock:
h=12 m=59
